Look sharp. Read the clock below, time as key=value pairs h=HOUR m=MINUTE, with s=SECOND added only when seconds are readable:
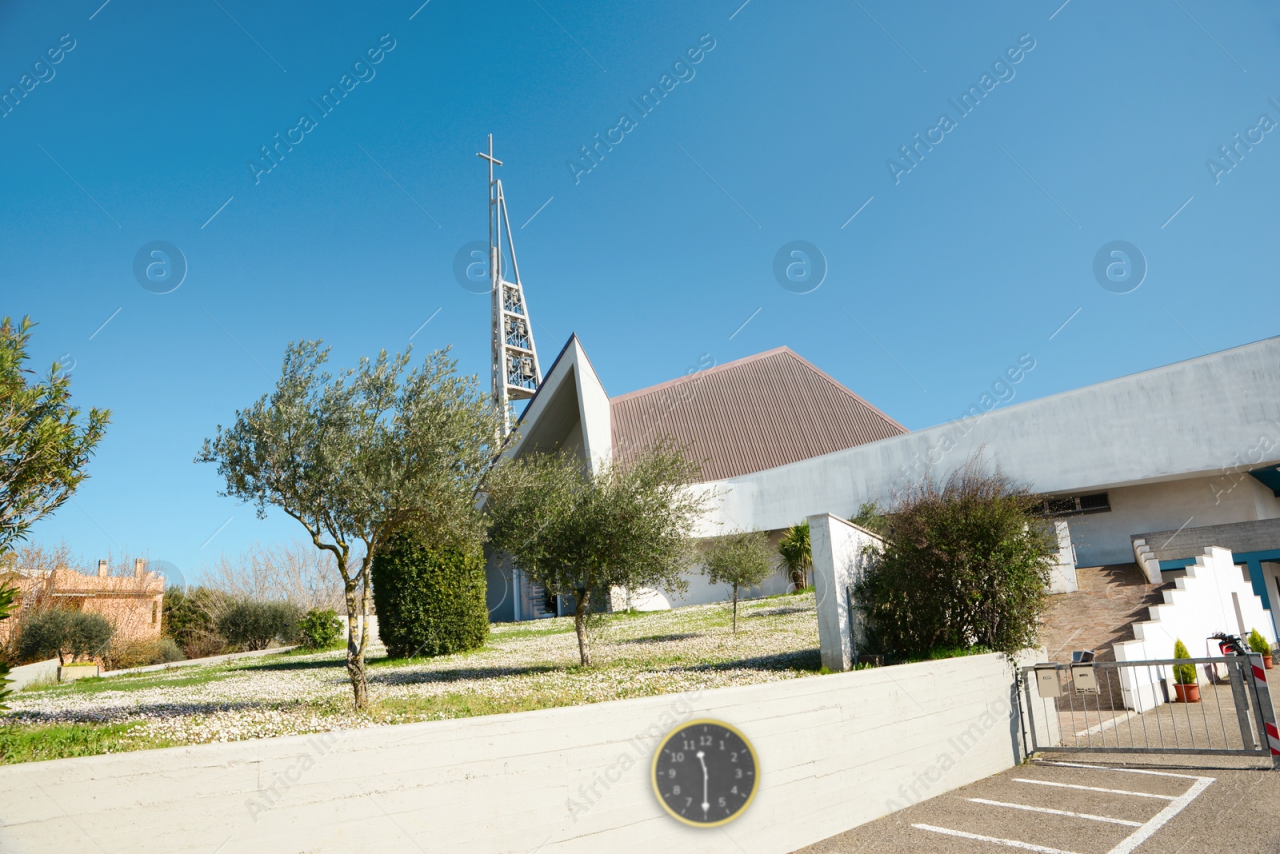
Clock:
h=11 m=30
